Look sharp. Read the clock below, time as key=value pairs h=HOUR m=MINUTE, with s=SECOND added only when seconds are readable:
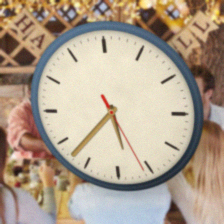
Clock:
h=5 m=37 s=26
